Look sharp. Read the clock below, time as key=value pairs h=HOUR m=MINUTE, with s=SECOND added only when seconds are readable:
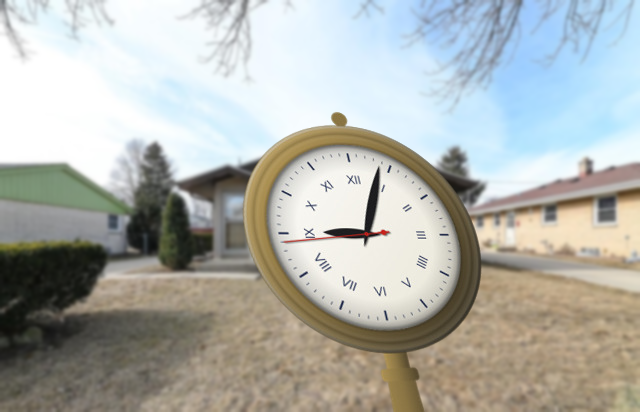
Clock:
h=9 m=3 s=44
